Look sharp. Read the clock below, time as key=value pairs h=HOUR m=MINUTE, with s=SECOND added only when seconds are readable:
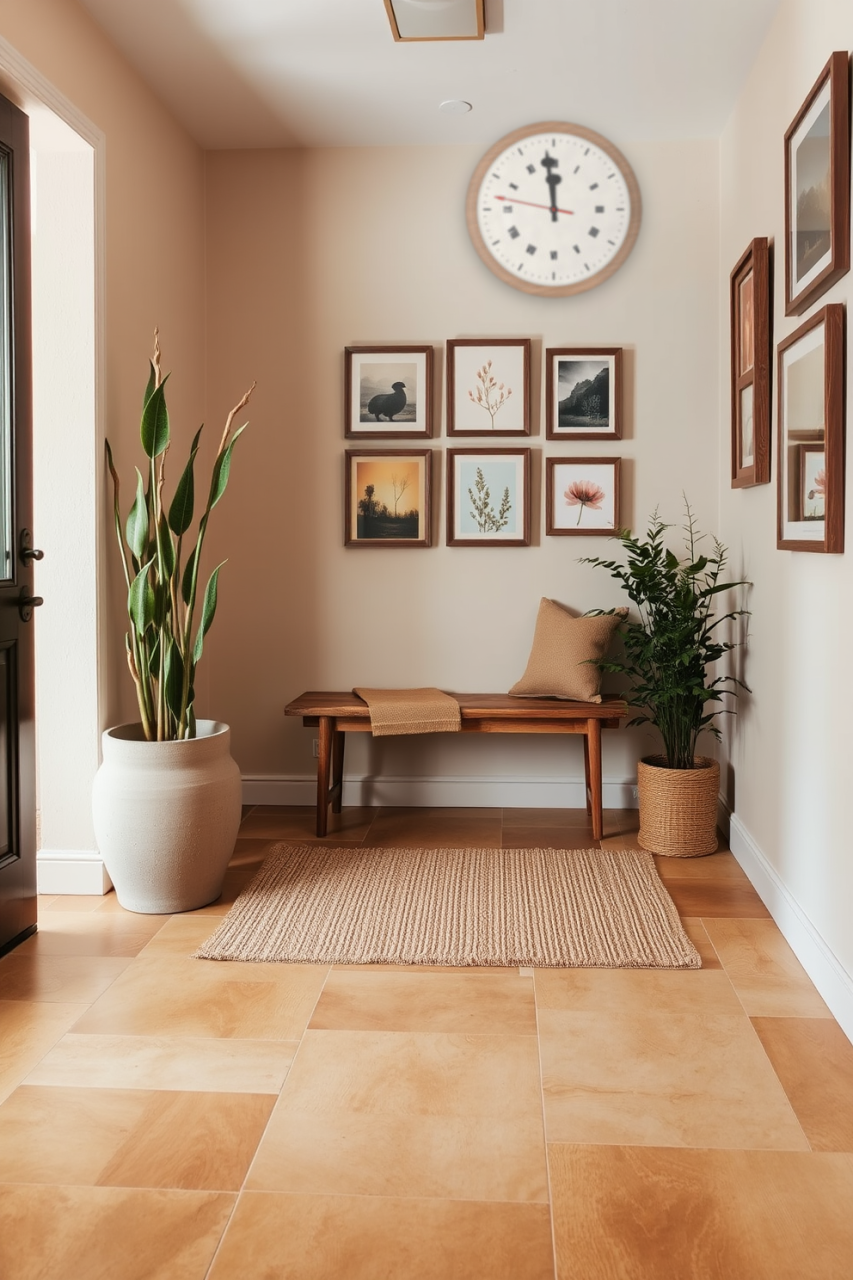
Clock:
h=11 m=58 s=47
